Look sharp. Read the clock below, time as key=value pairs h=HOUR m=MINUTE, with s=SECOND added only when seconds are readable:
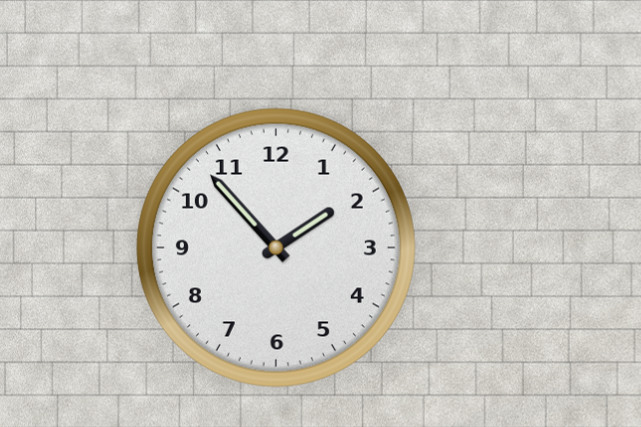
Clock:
h=1 m=53
